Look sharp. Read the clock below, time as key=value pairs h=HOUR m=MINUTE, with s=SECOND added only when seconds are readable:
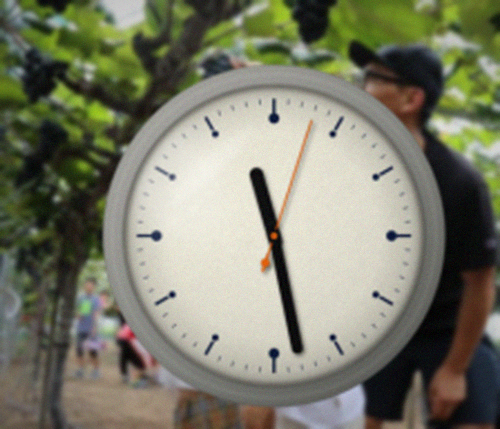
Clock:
h=11 m=28 s=3
